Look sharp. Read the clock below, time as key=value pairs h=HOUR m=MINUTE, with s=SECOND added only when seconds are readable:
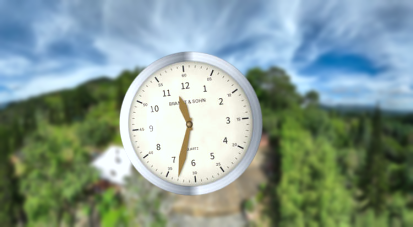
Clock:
h=11 m=33
